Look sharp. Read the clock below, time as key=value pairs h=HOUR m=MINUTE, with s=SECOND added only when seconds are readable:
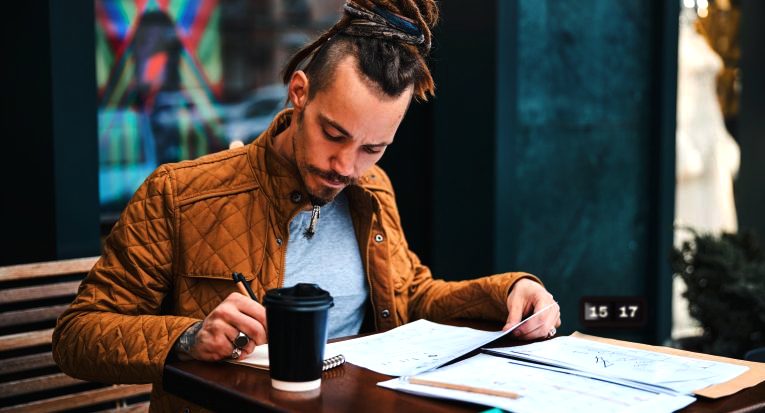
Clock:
h=15 m=17
